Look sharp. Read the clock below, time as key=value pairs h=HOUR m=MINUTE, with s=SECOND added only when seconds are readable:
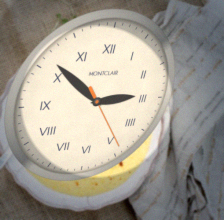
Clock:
h=2 m=51 s=24
